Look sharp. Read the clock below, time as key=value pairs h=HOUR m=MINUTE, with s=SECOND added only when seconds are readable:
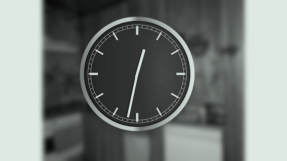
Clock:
h=12 m=32
